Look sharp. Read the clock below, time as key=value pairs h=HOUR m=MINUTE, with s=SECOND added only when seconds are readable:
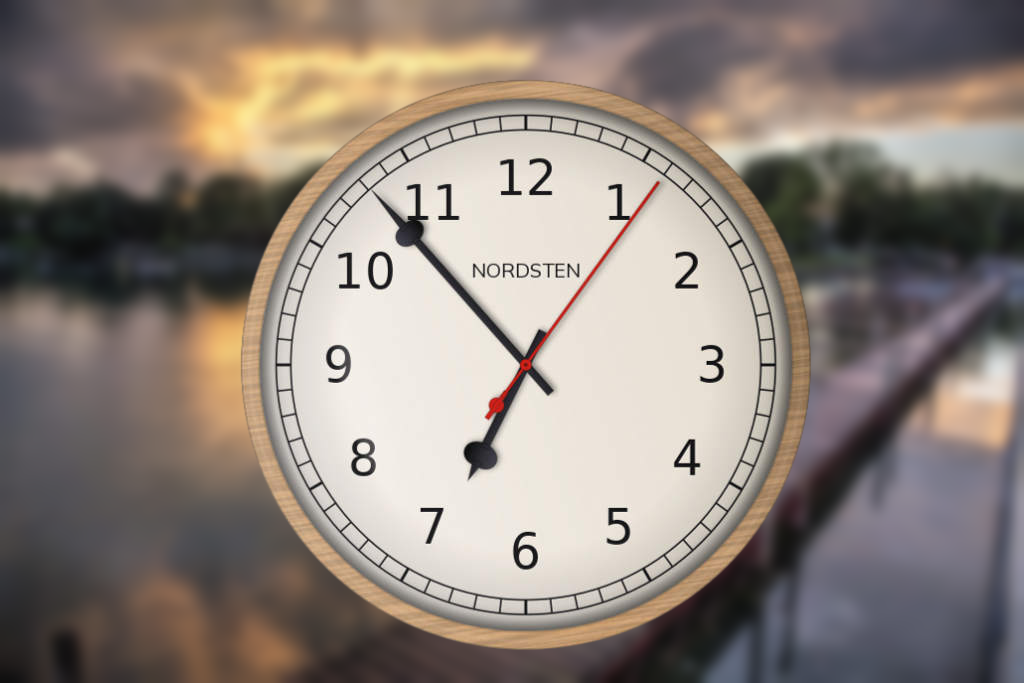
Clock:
h=6 m=53 s=6
